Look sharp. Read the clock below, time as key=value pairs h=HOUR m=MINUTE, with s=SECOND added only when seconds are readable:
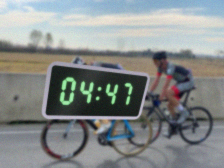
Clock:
h=4 m=47
